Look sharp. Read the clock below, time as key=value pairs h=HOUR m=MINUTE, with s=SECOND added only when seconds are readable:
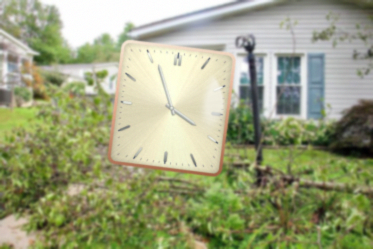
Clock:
h=3 m=56
